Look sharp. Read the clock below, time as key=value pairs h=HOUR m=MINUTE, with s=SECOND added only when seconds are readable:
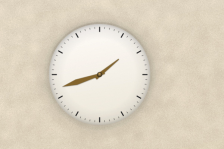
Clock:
h=1 m=42
